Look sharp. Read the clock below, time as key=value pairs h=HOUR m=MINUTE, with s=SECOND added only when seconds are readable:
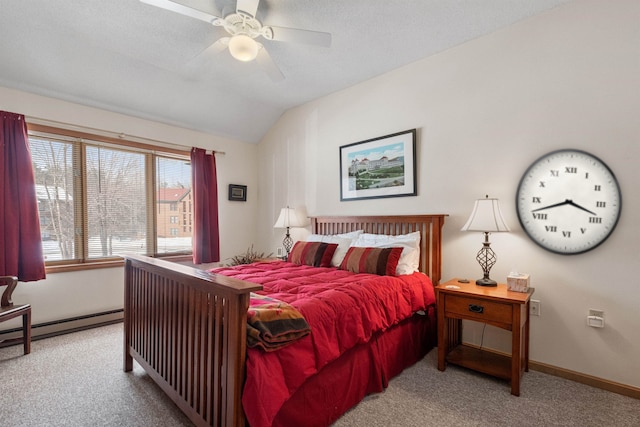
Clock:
h=3 m=42
